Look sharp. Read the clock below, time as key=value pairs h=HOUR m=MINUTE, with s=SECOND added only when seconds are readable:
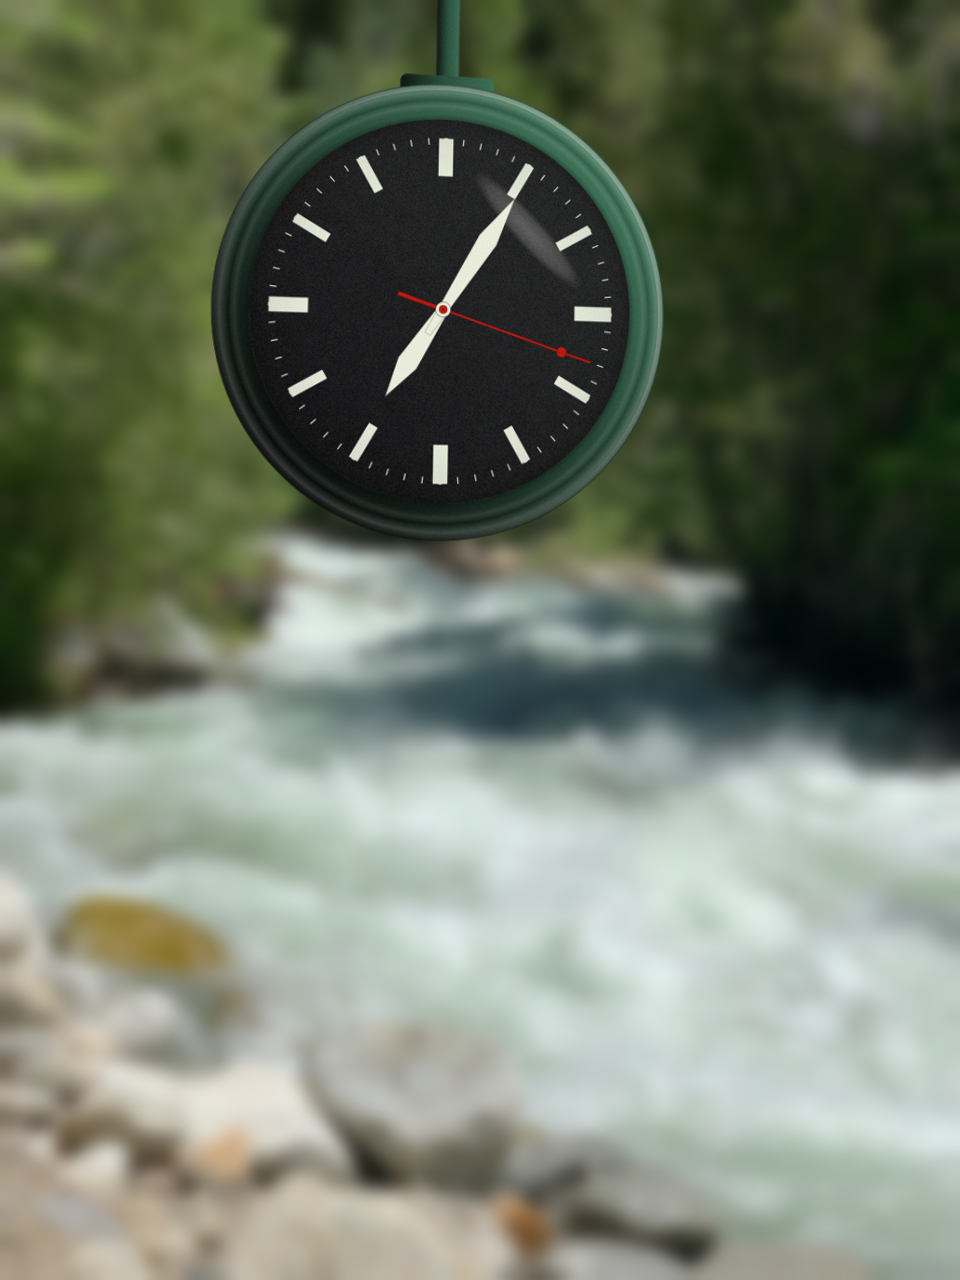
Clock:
h=7 m=5 s=18
